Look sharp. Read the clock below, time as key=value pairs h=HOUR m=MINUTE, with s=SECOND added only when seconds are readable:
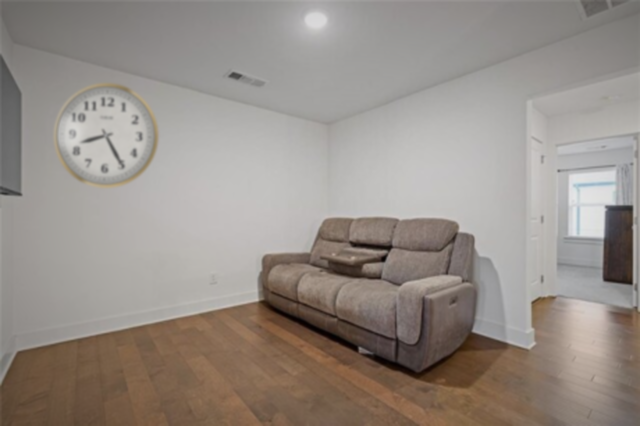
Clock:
h=8 m=25
